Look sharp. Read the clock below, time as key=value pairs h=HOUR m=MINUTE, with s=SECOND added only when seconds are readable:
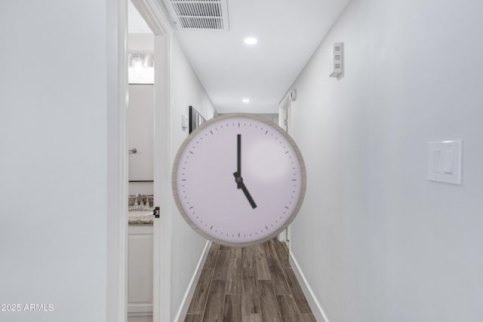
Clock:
h=5 m=0
